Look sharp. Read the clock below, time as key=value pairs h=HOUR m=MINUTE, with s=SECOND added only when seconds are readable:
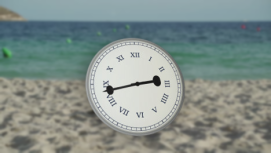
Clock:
h=2 m=43
